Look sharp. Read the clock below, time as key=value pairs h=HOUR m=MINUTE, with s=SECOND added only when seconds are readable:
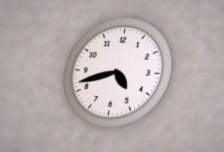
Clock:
h=4 m=42
